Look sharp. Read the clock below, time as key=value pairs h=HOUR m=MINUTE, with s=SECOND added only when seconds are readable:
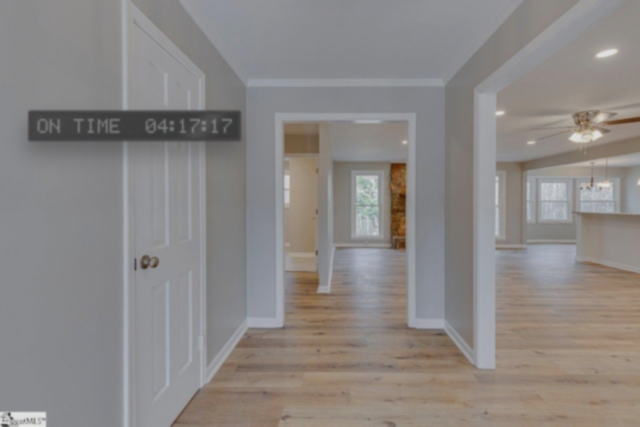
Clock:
h=4 m=17 s=17
